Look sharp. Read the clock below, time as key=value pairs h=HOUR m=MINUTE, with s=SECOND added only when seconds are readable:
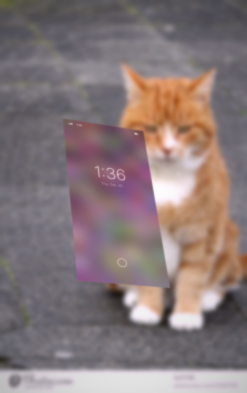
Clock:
h=1 m=36
